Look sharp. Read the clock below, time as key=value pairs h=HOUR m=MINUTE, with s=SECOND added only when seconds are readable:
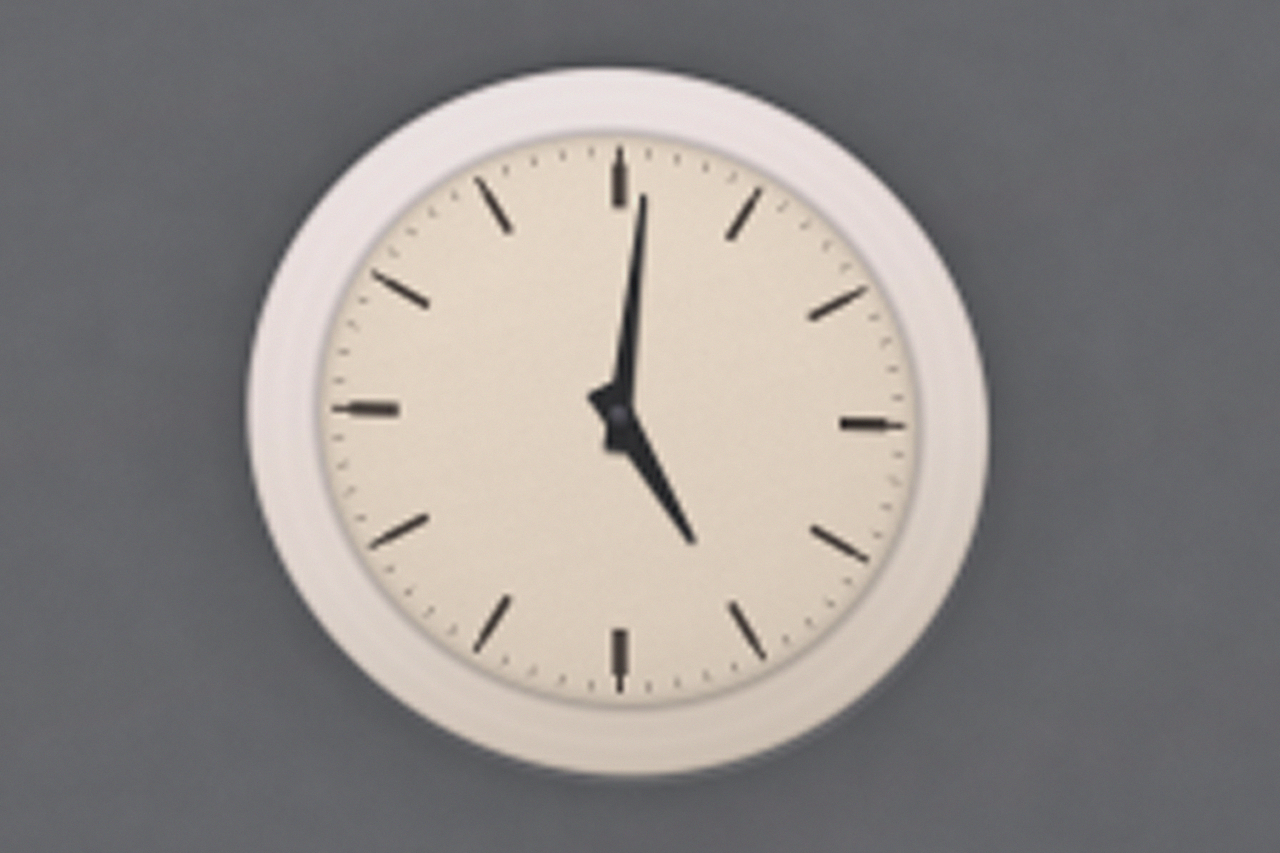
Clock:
h=5 m=1
